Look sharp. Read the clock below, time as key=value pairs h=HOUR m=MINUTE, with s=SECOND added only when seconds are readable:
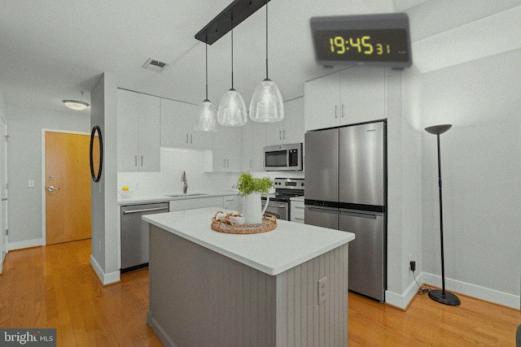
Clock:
h=19 m=45 s=31
